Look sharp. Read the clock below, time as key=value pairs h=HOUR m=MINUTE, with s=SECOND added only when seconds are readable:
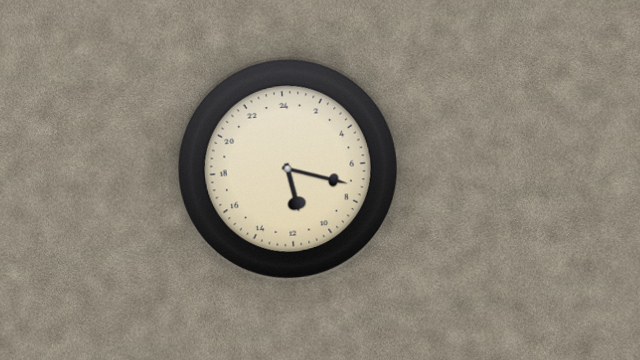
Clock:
h=11 m=18
